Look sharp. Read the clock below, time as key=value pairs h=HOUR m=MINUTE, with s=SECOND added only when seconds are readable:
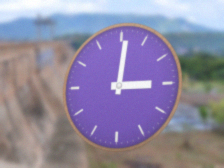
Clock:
h=3 m=1
